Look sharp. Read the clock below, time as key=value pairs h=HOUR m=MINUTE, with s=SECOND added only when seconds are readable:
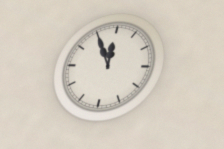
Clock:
h=11 m=55
